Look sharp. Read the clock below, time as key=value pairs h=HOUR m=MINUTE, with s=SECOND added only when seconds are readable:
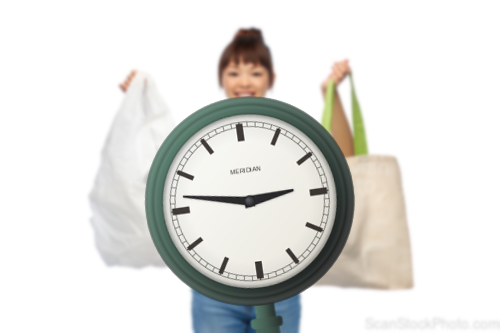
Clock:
h=2 m=47
